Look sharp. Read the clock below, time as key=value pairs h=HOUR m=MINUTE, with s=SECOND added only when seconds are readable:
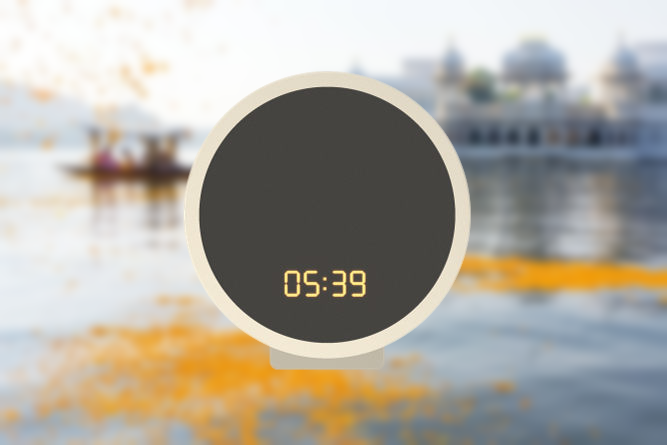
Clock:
h=5 m=39
